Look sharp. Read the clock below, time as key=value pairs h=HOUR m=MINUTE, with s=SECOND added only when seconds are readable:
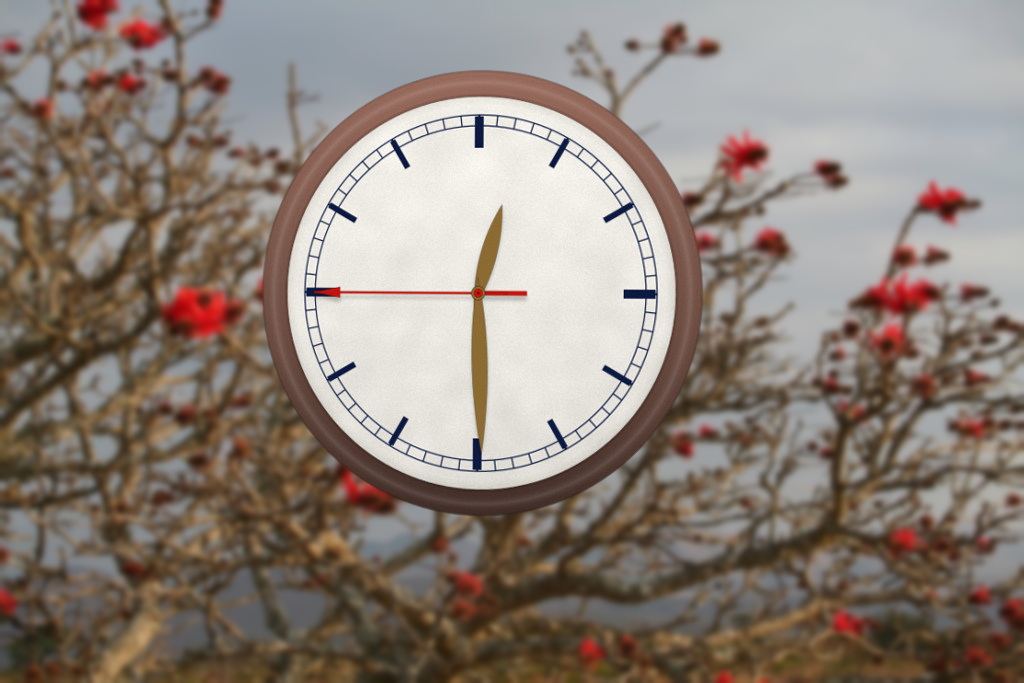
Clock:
h=12 m=29 s=45
